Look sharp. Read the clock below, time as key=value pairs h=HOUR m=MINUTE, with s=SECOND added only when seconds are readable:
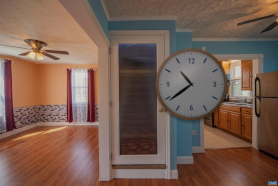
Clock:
h=10 m=39
